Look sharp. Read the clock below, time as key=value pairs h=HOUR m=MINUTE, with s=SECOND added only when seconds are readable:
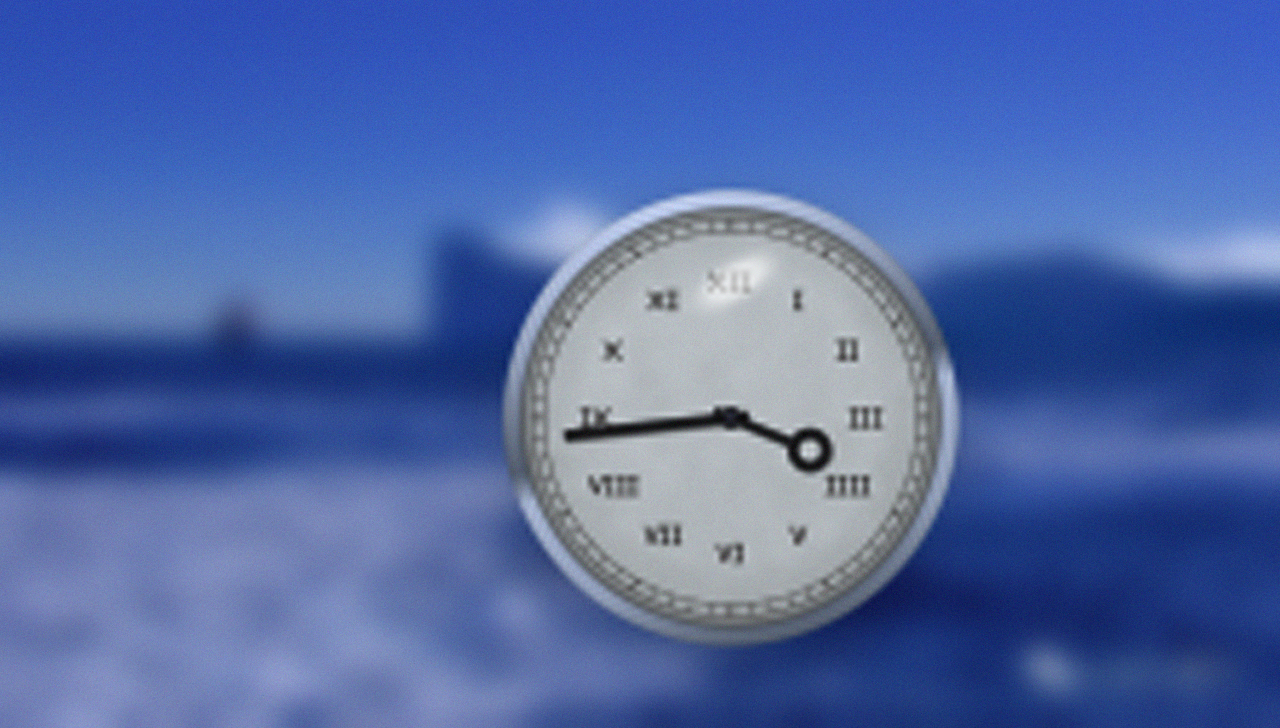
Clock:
h=3 m=44
